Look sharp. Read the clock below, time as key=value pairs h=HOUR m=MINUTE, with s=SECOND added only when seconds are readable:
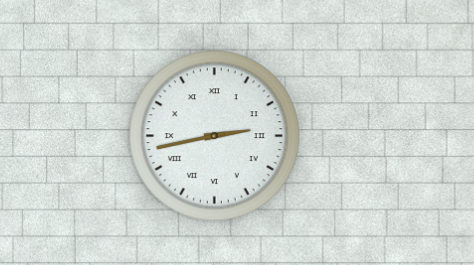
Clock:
h=2 m=43
